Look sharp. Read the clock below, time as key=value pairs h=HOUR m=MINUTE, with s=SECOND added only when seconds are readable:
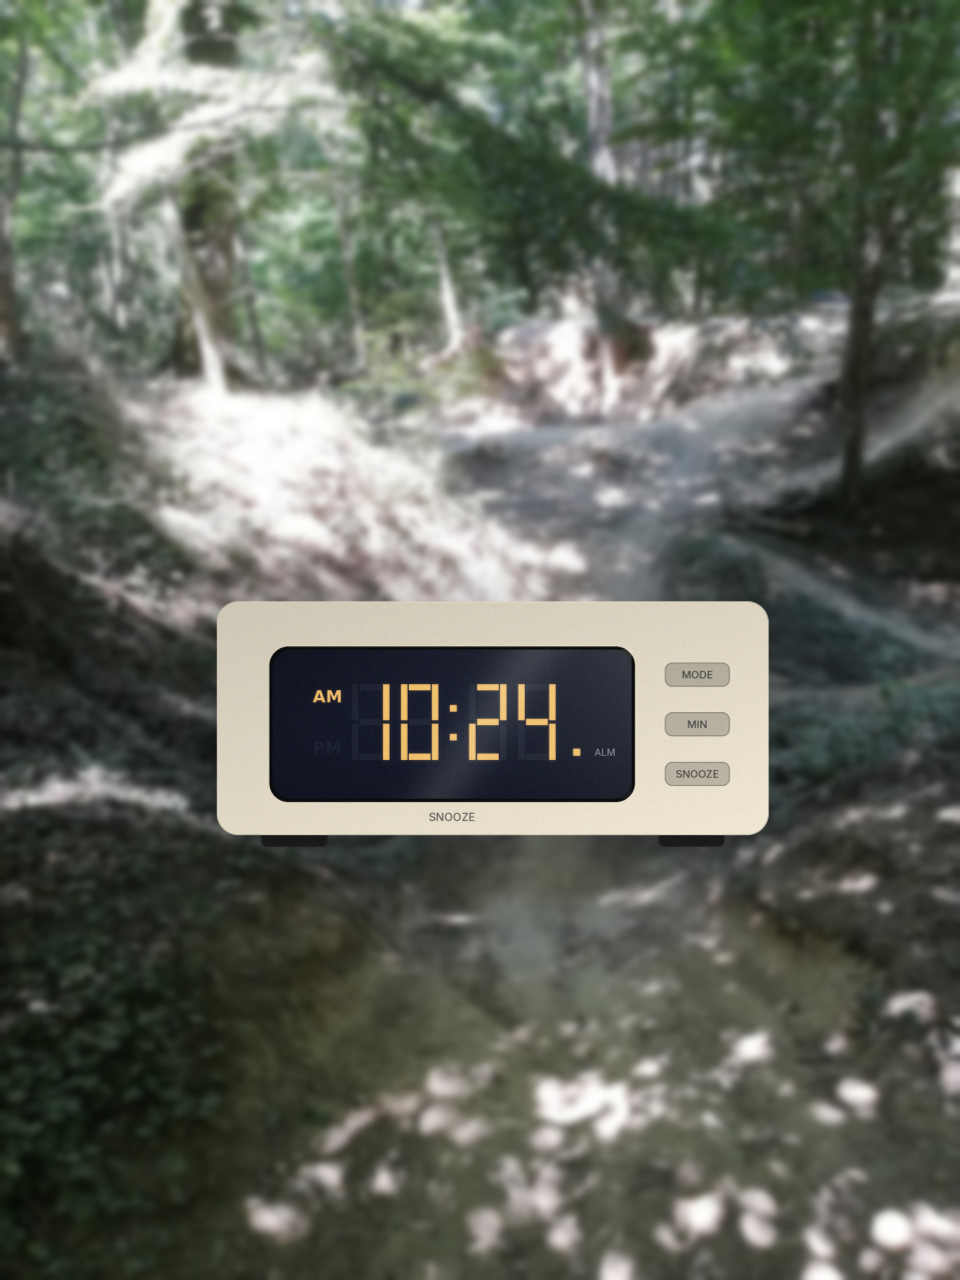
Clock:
h=10 m=24
